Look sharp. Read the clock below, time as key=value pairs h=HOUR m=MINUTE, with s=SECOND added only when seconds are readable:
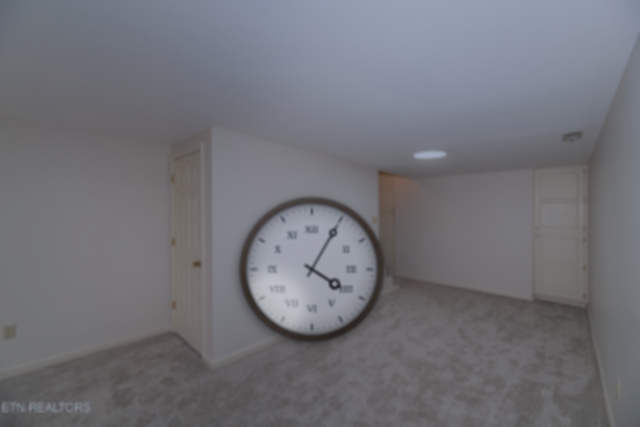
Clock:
h=4 m=5
